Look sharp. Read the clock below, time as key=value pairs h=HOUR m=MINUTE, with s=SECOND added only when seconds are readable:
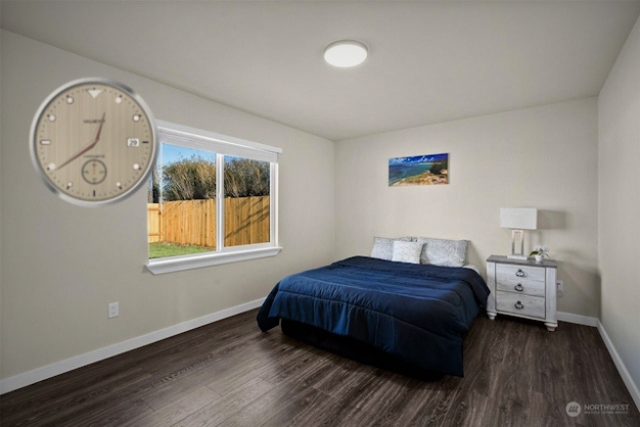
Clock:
h=12 m=39
